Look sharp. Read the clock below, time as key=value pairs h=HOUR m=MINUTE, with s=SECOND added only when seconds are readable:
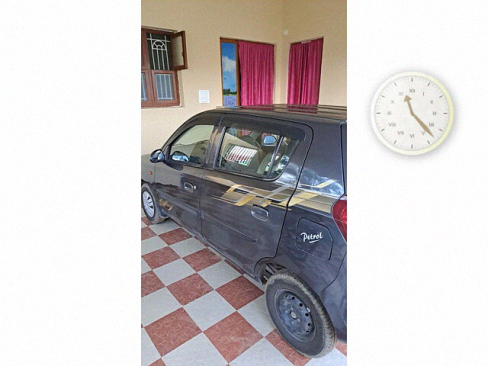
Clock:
h=11 m=23
